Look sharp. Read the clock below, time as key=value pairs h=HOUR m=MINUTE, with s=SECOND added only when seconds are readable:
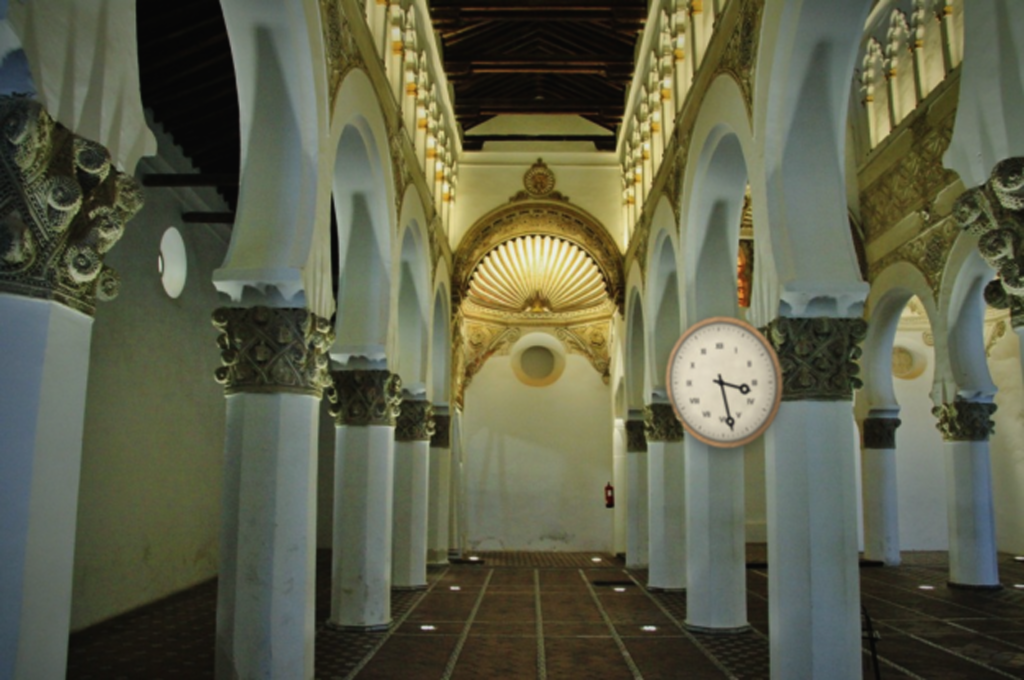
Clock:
h=3 m=28
